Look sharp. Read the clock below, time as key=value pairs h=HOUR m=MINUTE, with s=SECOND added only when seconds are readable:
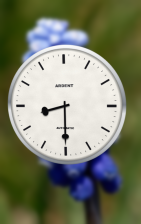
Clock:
h=8 m=30
